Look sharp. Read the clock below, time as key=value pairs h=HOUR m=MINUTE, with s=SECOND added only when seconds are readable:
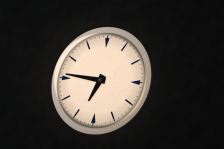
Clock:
h=6 m=46
